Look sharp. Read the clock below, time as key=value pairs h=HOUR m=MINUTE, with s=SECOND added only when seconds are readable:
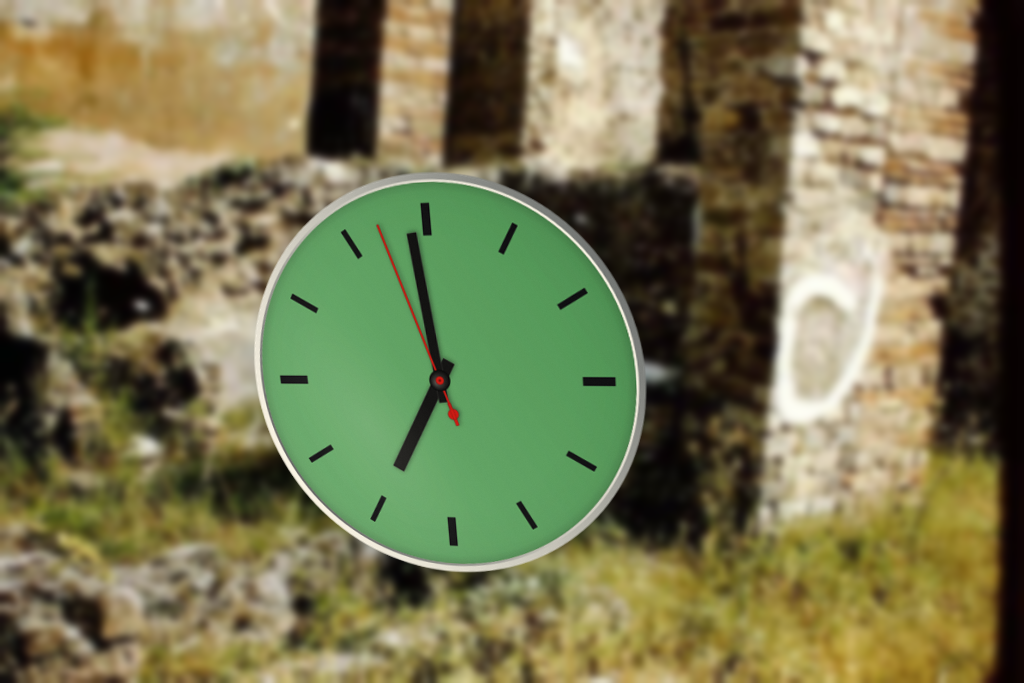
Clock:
h=6 m=58 s=57
